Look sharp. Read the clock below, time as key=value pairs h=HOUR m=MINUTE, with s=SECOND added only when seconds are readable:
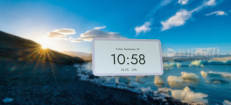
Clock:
h=10 m=58
